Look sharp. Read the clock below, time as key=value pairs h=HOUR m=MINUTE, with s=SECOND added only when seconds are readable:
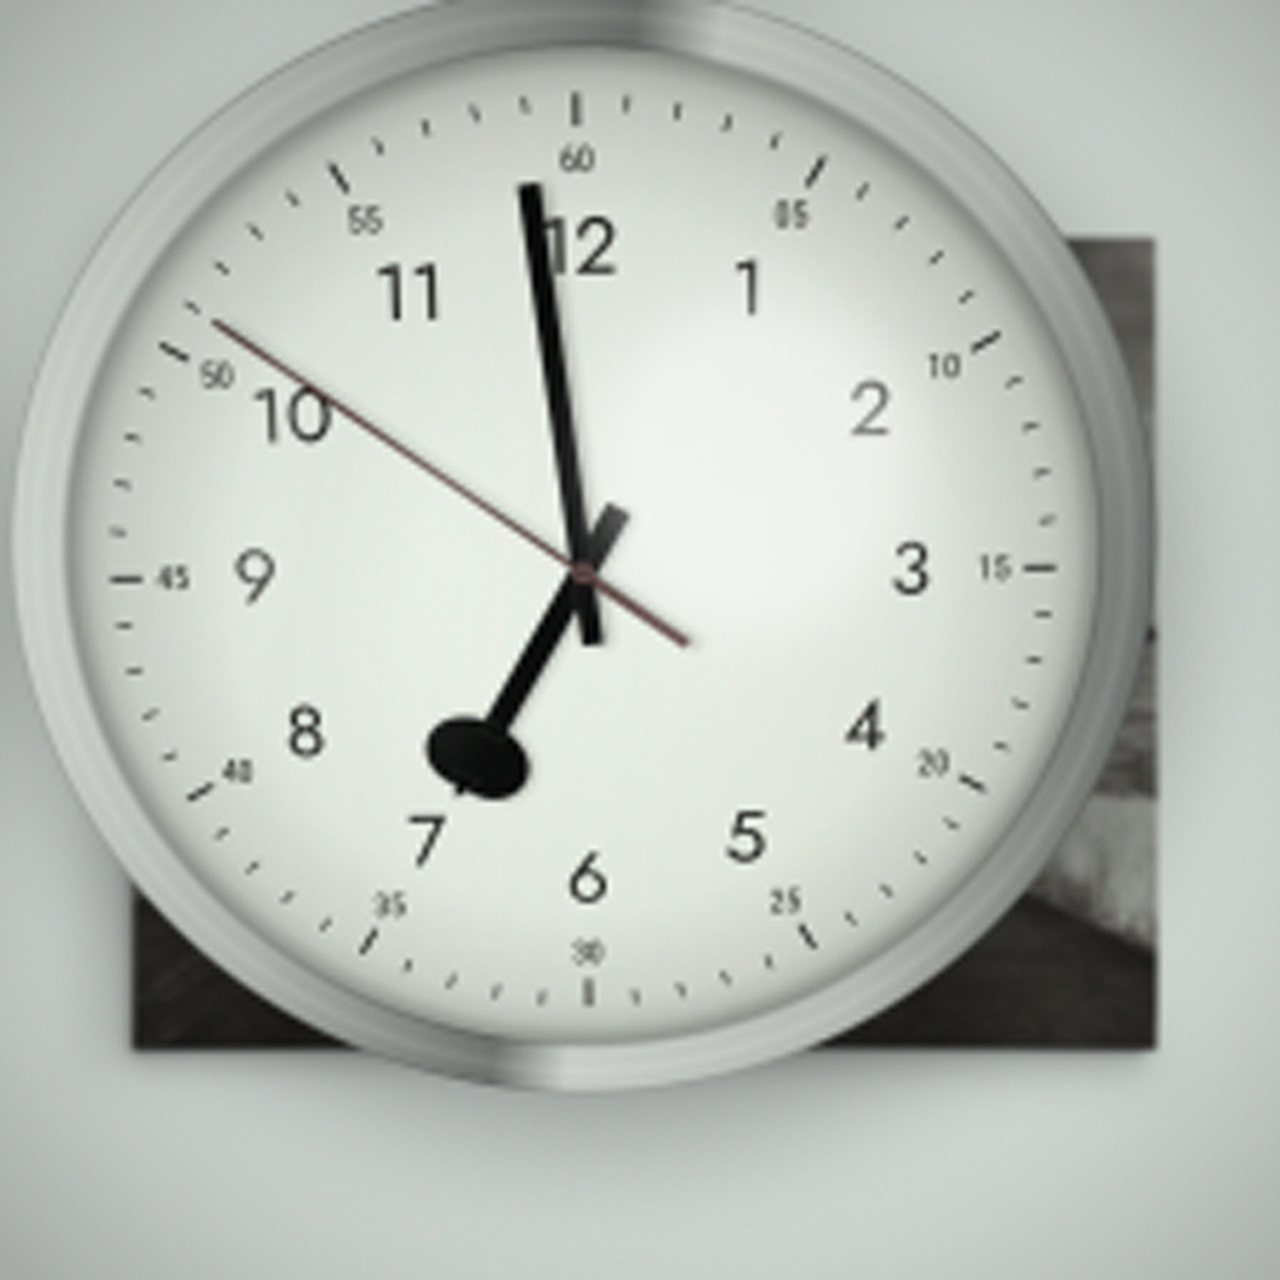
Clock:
h=6 m=58 s=51
